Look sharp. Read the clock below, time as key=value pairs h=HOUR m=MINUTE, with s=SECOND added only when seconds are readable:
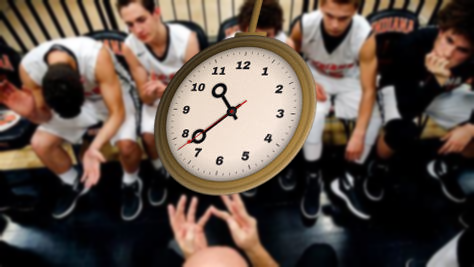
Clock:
h=10 m=37 s=38
